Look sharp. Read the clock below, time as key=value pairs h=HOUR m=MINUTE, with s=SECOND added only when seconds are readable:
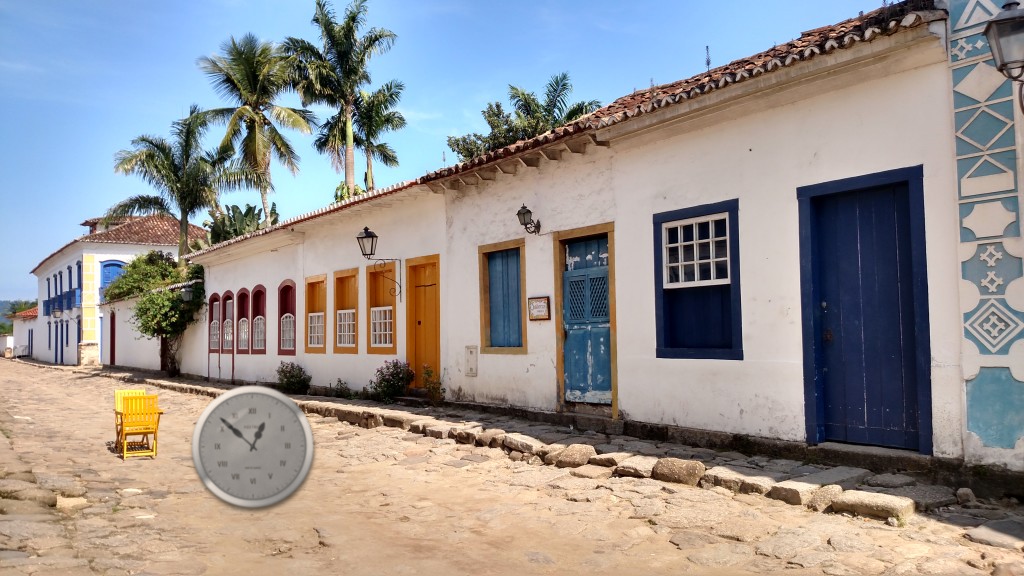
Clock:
h=12 m=52
